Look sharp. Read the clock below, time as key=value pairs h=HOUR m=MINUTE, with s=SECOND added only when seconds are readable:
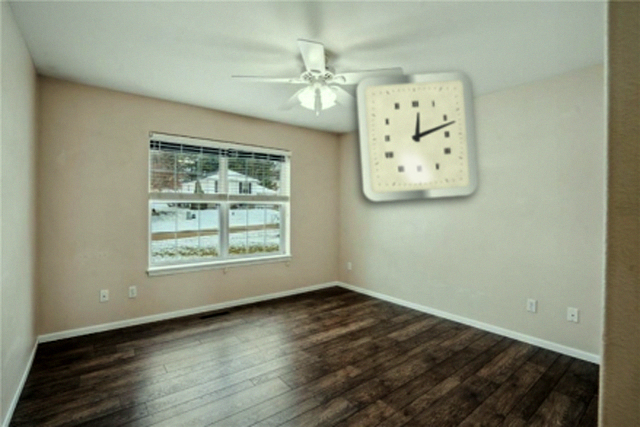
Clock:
h=12 m=12
